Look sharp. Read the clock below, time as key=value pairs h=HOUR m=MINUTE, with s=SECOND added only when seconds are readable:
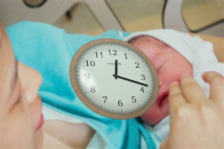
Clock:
h=12 m=18
